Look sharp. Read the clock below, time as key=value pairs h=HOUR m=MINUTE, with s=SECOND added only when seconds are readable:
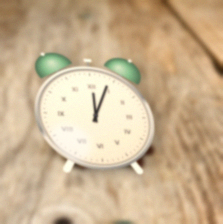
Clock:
h=12 m=4
